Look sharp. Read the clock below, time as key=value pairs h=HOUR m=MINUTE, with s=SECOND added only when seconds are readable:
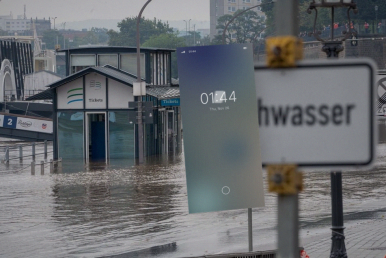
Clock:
h=1 m=44
